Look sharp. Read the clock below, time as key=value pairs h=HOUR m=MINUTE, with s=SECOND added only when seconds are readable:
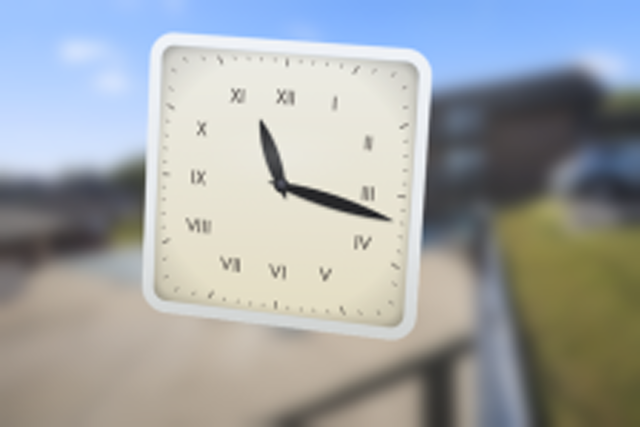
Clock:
h=11 m=17
